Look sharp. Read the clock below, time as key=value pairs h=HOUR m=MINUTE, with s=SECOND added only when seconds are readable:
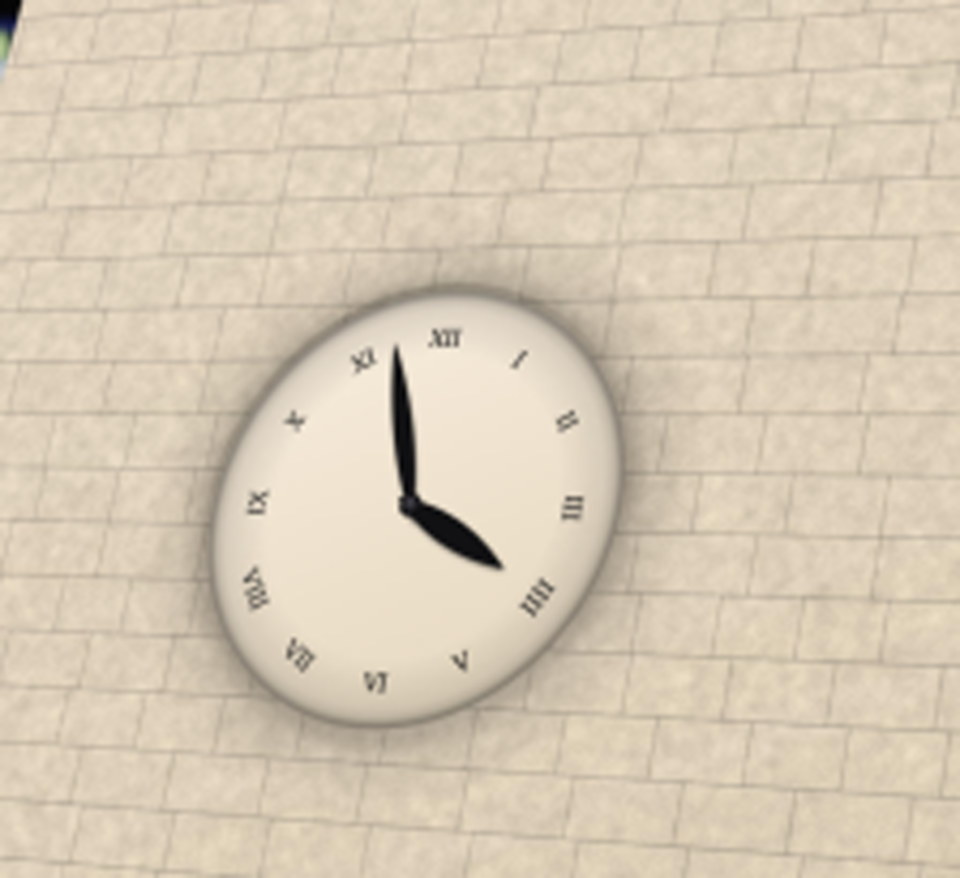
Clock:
h=3 m=57
